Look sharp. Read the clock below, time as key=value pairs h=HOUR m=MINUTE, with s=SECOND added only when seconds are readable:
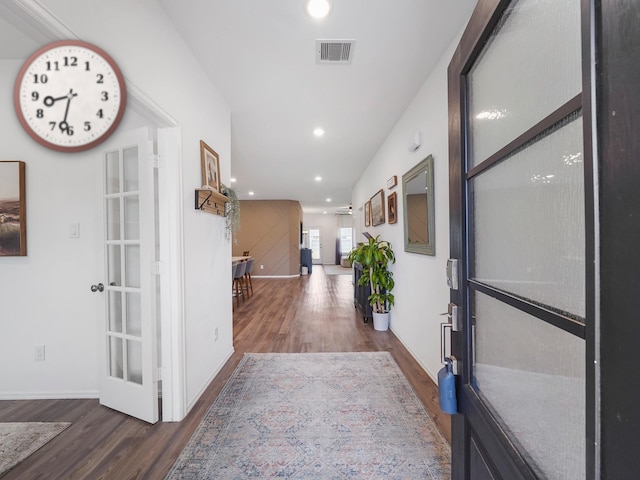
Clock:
h=8 m=32
